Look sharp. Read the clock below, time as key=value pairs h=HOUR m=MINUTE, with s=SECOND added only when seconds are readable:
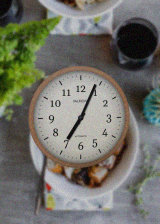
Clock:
h=7 m=4
